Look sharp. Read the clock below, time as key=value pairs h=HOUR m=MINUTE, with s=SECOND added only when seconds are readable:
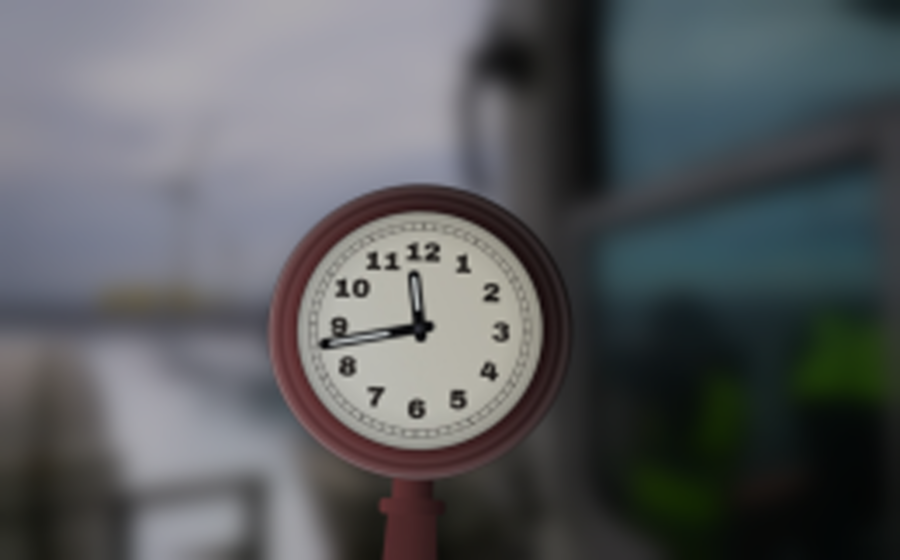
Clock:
h=11 m=43
